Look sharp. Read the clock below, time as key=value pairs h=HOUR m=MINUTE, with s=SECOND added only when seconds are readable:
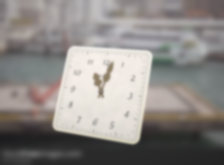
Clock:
h=11 m=2
